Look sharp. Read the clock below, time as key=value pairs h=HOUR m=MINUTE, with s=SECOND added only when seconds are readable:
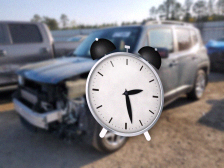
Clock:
h=2 m=28
